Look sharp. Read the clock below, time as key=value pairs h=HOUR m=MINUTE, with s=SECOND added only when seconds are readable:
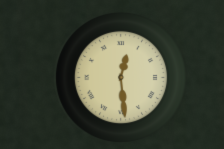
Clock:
h=12 m=29
